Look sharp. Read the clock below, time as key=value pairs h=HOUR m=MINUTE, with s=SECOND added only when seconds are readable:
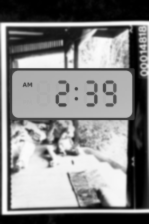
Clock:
h=2 m=39
